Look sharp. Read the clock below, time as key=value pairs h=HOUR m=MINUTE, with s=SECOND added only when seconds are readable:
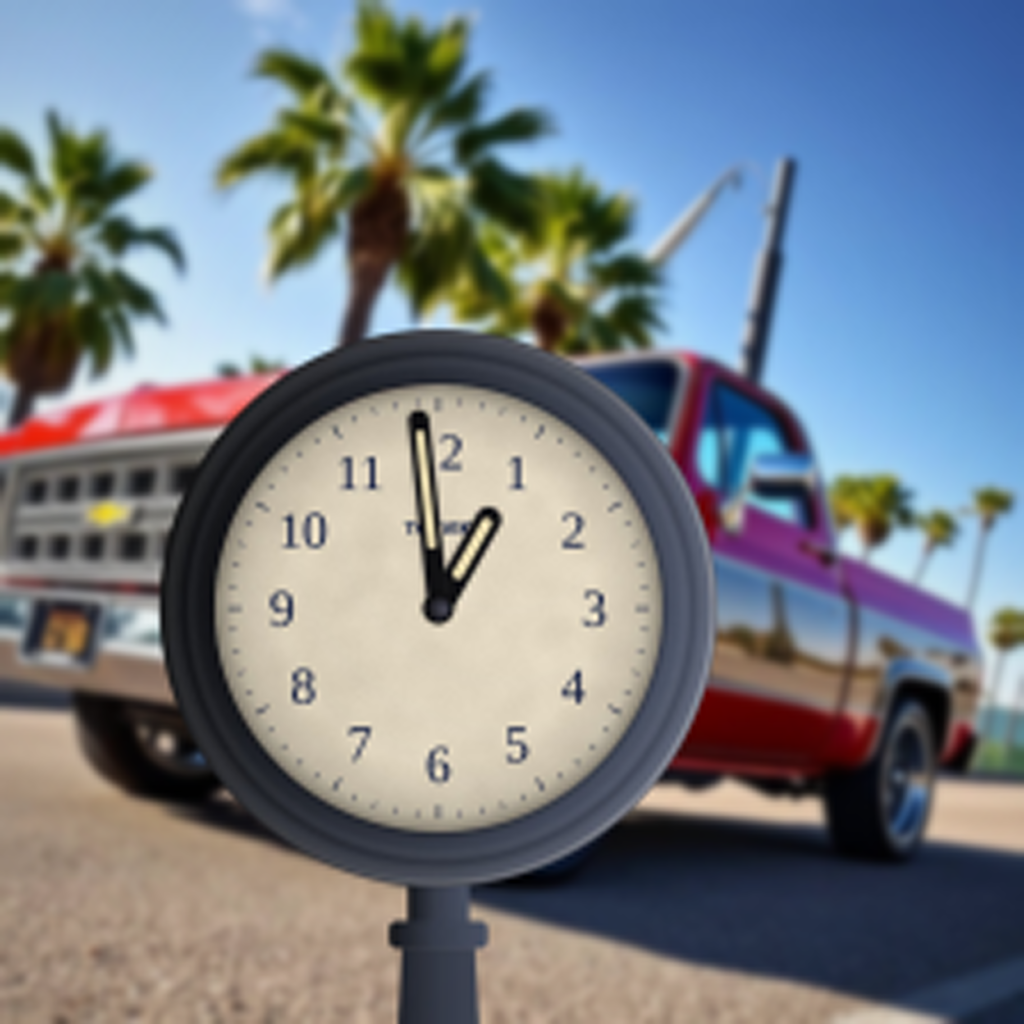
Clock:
h=12 m=59
